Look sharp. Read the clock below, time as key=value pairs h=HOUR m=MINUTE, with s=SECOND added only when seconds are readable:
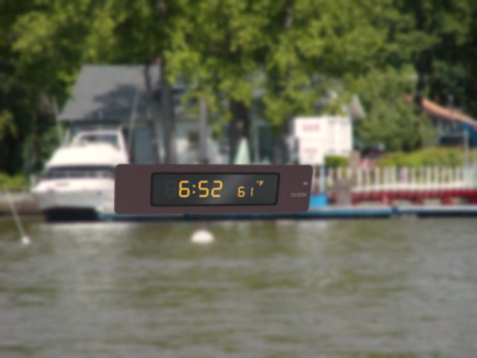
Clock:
h=6 m=52
